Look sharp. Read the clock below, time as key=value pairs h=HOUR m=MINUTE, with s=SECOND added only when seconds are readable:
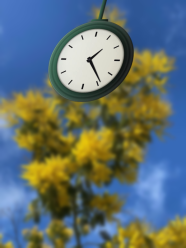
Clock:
h=1 m=24
